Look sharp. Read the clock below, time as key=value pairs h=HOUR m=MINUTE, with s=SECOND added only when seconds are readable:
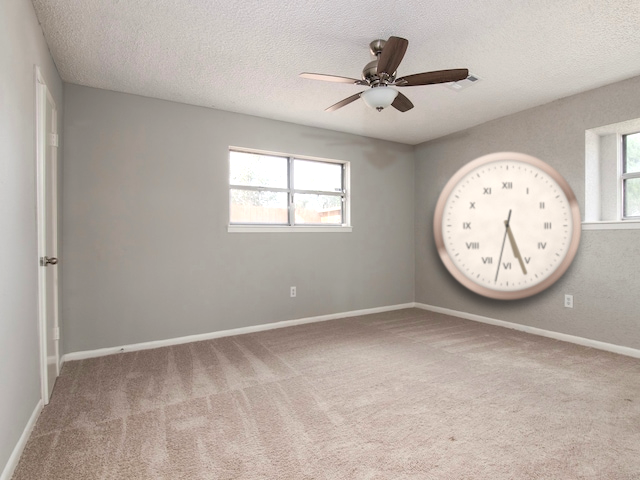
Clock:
h=5 m=26 s=32
